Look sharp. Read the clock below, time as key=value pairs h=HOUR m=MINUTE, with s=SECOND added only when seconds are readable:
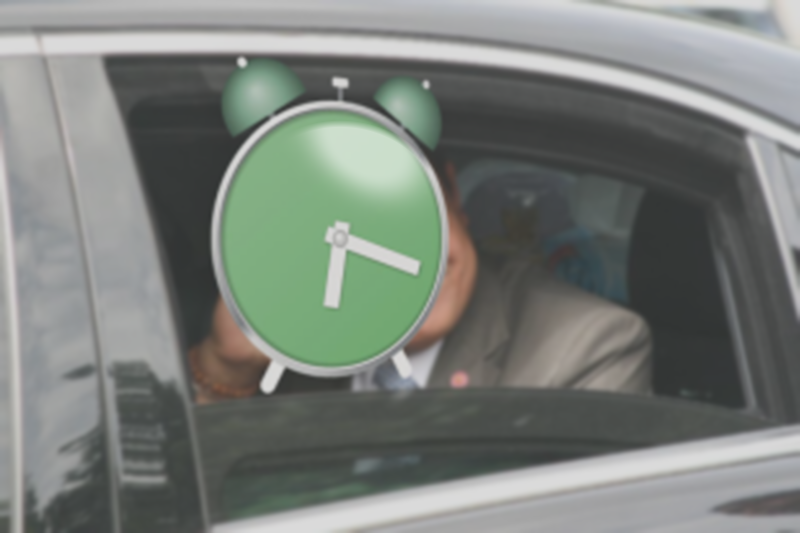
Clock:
h=6 m=18
